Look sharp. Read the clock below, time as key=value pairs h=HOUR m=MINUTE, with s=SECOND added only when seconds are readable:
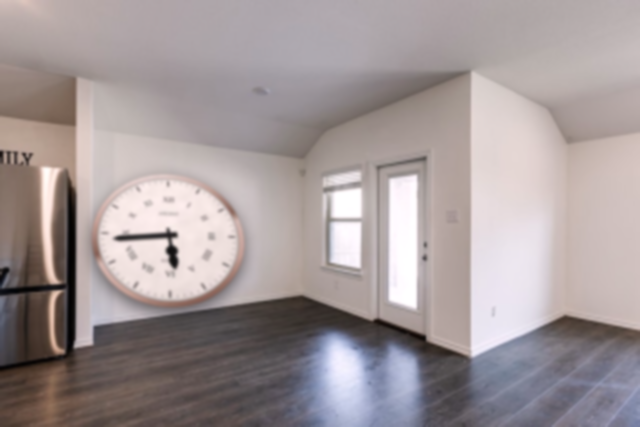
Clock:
h=5 m=44
